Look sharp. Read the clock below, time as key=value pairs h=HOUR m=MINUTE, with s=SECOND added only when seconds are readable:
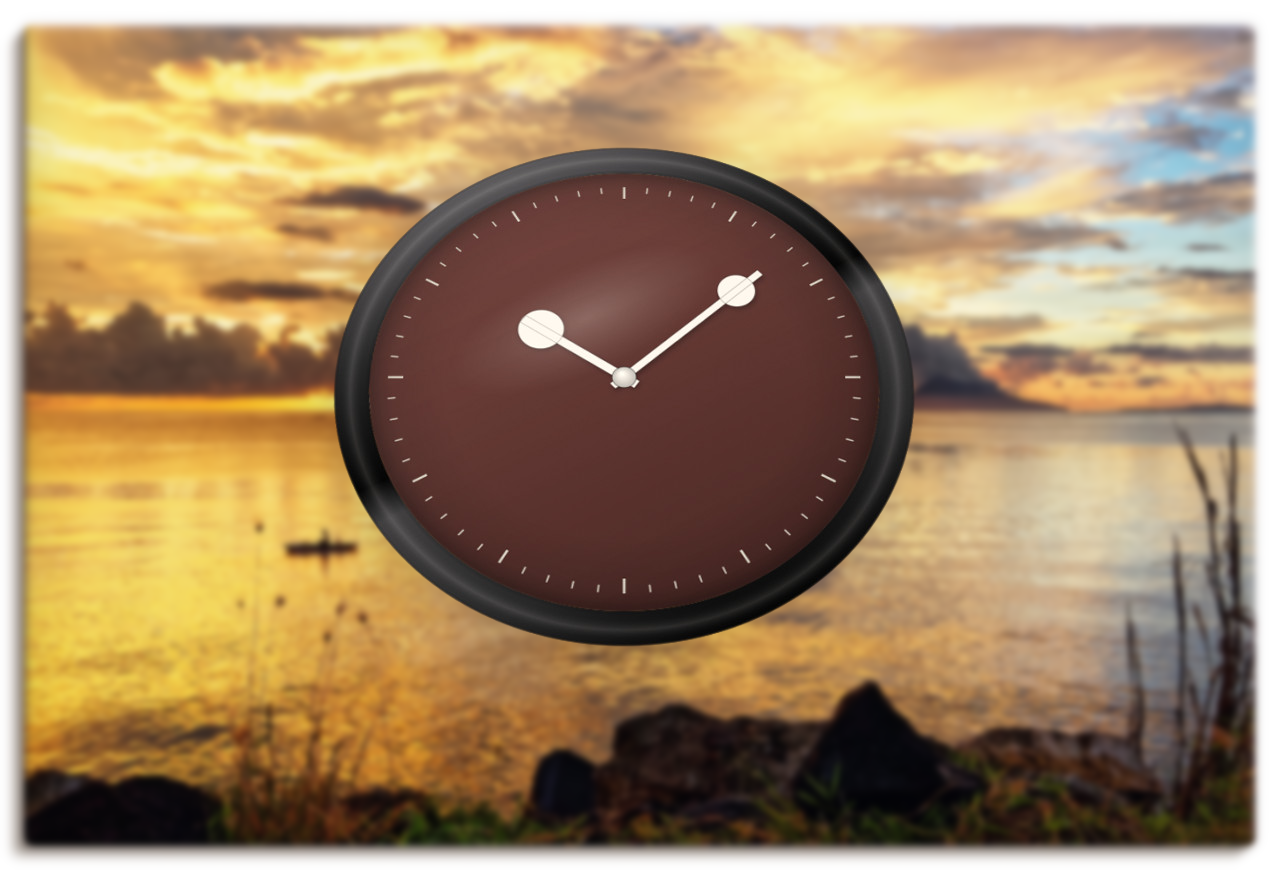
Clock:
h=10 m=8
